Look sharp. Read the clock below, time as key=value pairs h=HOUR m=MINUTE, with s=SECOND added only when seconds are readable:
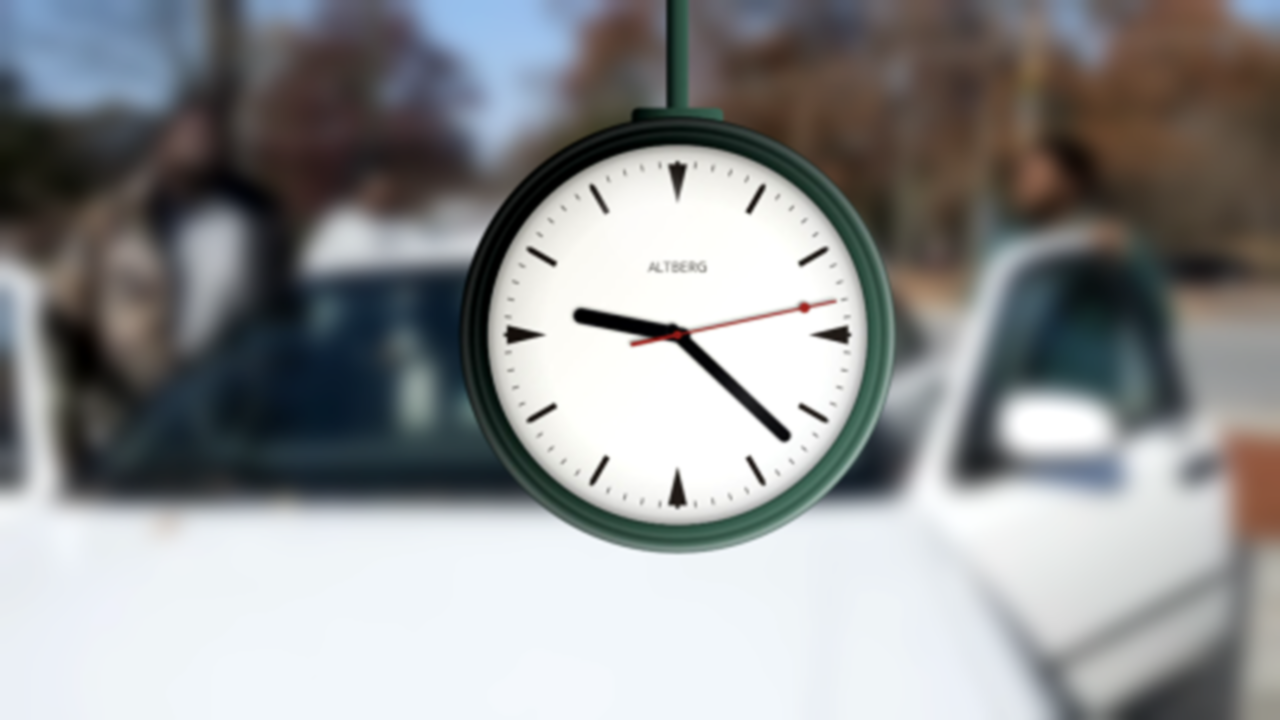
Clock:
h=9 m=22 s=13
